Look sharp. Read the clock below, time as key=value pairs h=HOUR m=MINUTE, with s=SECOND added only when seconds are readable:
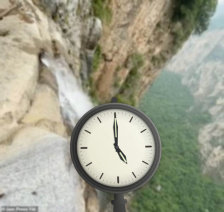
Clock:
h=5 m=0
